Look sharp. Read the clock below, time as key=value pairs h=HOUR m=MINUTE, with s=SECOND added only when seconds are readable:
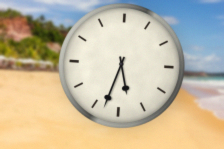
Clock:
h=5 m=33
